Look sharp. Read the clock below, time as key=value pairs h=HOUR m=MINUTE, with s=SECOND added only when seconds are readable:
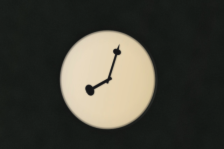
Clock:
h=8 m=3
